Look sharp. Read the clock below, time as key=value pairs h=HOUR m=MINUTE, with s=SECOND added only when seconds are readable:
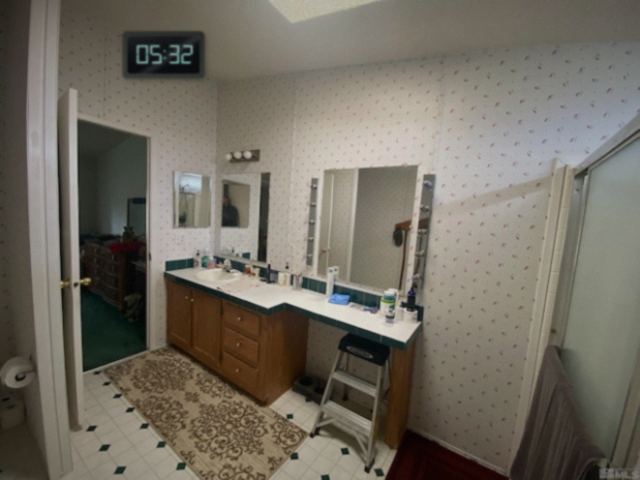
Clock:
h=5 m=32
